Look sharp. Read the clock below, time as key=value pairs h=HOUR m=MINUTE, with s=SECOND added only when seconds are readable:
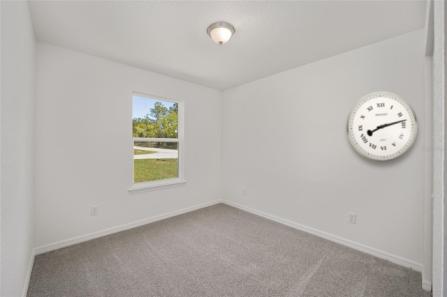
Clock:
h=8 m=13
